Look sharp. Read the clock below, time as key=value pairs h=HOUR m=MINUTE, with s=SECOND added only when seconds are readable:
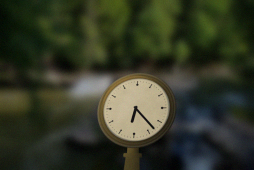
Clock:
h=6 m=23
